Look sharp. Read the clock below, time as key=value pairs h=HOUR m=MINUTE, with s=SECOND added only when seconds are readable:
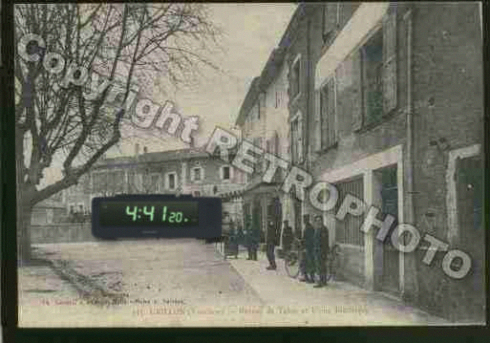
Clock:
h=4 m=41 s=20
